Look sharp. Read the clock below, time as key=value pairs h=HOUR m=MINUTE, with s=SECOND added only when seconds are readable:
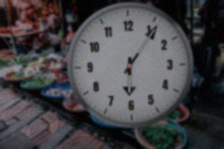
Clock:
h=6 m=6
